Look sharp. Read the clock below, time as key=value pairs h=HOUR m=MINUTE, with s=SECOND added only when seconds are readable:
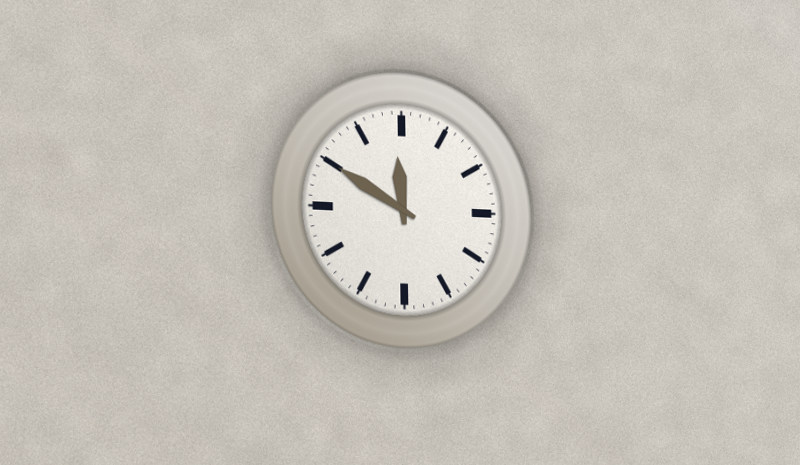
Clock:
h=11 m=50
